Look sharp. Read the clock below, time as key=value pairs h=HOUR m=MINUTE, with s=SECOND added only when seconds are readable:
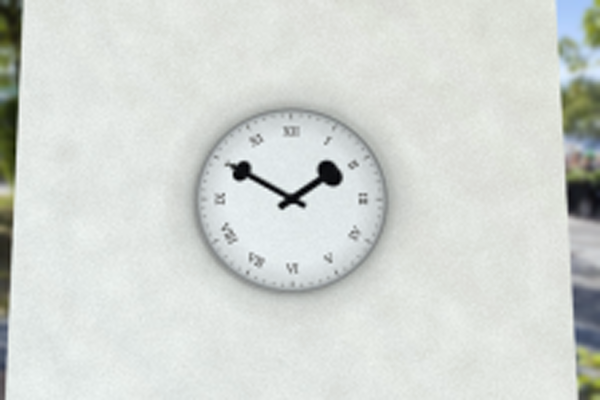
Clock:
h=1 m=50
